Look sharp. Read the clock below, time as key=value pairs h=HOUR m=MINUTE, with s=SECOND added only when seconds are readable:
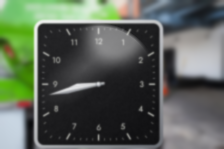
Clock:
h=8 m=43
